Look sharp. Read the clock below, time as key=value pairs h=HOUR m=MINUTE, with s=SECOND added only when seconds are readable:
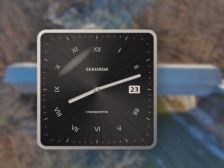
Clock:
h=8 m=12
